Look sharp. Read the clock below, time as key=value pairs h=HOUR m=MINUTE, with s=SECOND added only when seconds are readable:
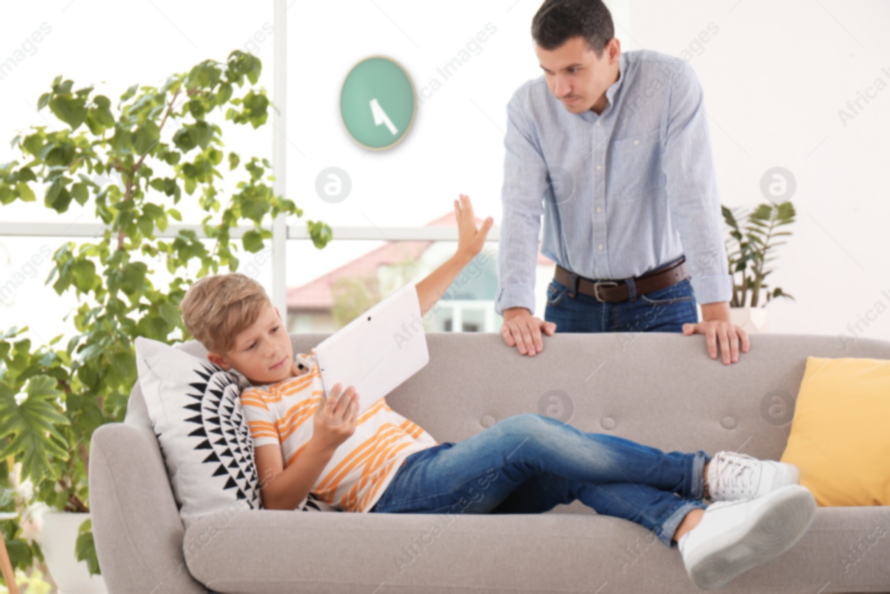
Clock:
h=5 m=23
